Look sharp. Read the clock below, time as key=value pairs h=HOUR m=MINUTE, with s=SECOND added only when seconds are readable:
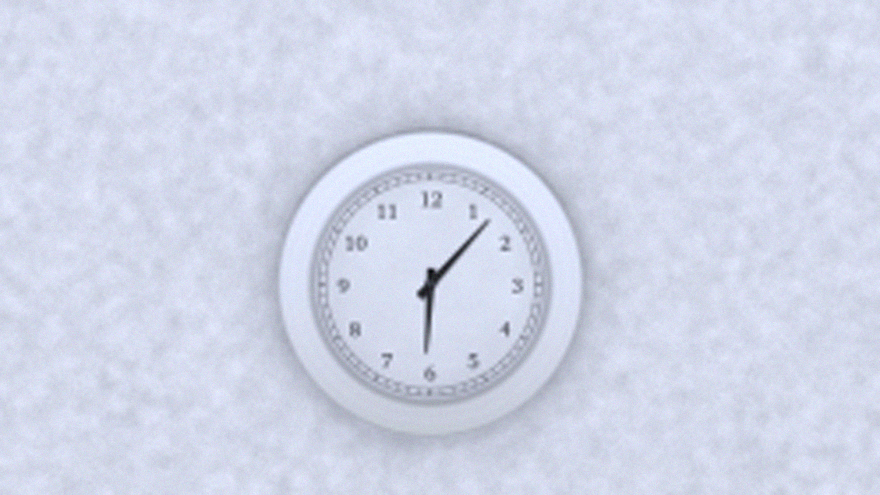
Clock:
h=6 m=7
